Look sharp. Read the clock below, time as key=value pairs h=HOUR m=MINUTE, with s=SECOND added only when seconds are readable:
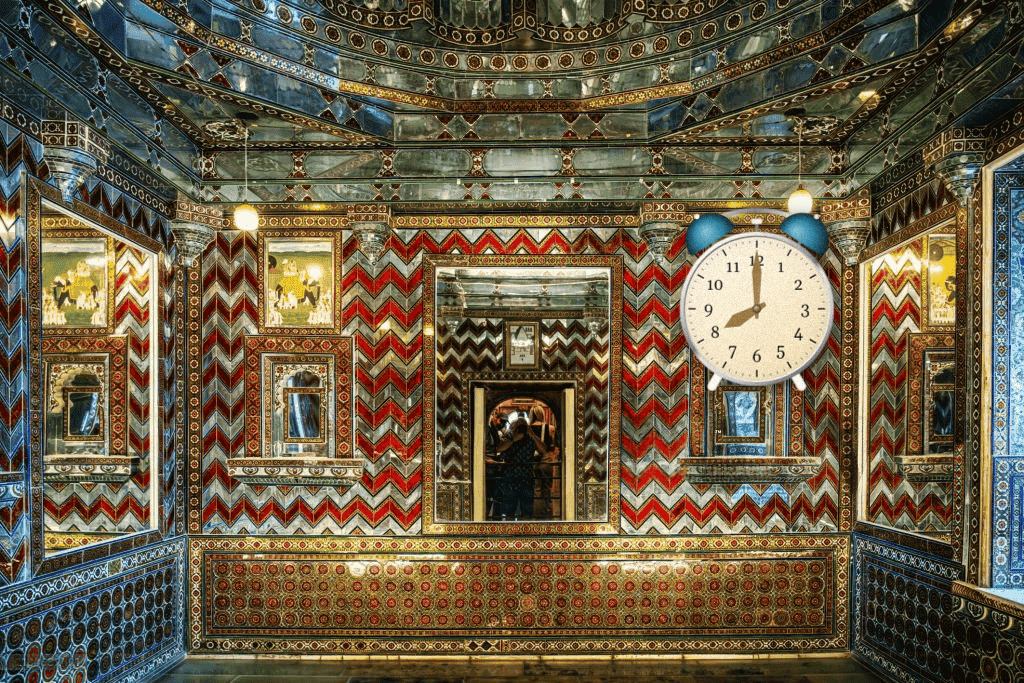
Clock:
h=8 m=0
